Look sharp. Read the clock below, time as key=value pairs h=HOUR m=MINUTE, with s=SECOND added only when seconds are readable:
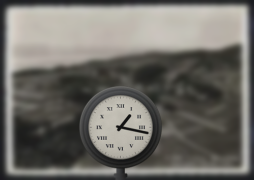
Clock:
h=1 m=17
